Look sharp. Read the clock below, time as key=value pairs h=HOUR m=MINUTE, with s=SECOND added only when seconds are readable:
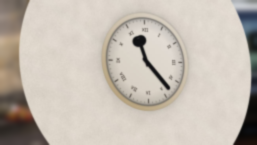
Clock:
h=11 m=23
